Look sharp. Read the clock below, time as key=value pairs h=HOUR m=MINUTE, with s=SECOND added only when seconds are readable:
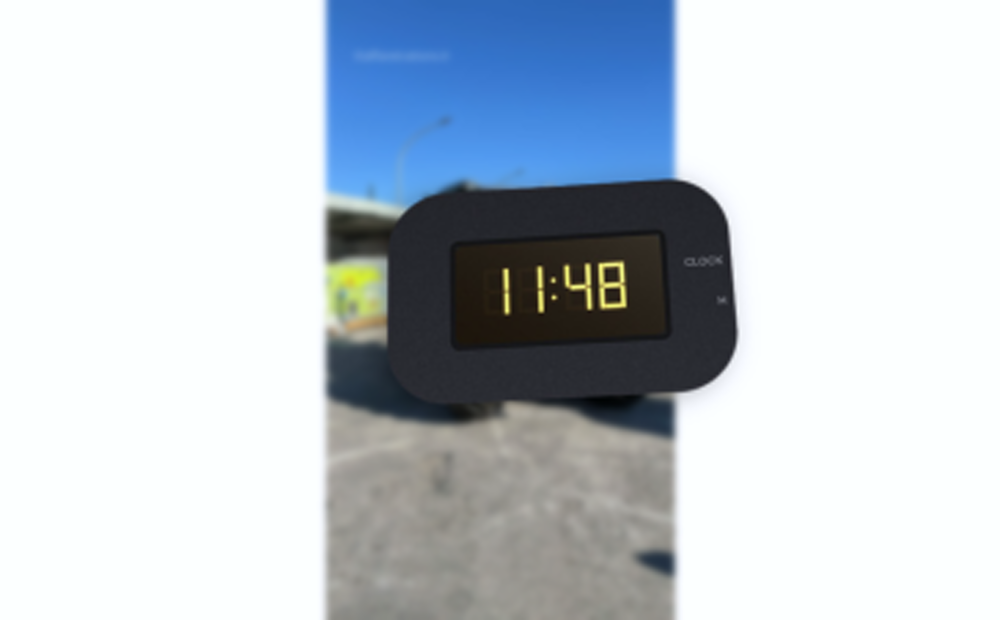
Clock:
h=11 m=48
